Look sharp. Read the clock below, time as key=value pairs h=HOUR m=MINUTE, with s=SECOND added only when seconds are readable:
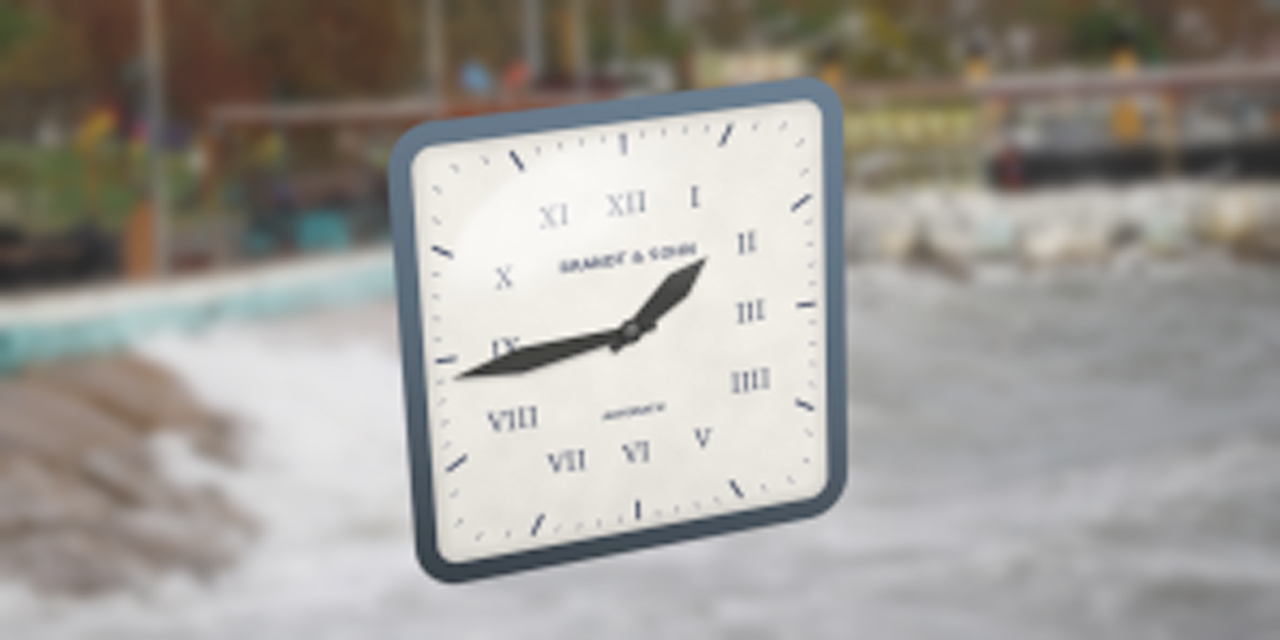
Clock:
h=1 m=44
